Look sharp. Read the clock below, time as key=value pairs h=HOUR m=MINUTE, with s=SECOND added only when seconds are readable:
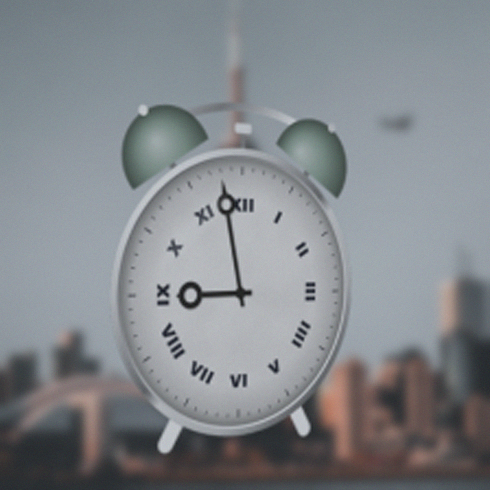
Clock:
h=8 m=58
